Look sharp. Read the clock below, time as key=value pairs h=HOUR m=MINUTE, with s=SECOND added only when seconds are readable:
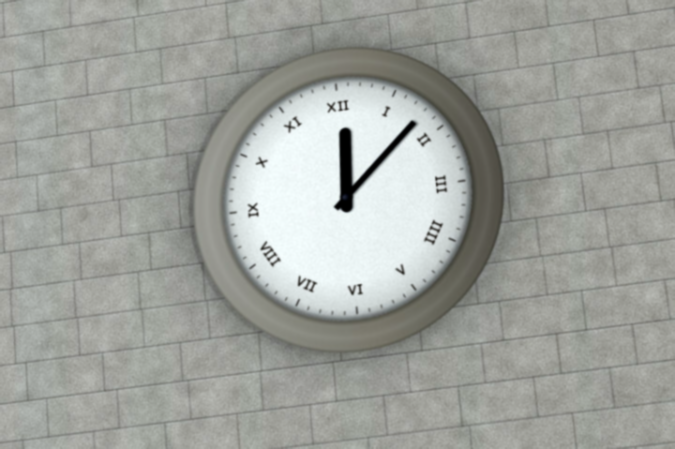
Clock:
h=12 m=8
